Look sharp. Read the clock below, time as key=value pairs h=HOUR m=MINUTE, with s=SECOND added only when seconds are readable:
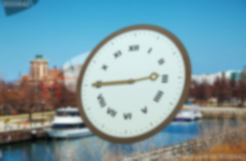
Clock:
h=2 m=45
